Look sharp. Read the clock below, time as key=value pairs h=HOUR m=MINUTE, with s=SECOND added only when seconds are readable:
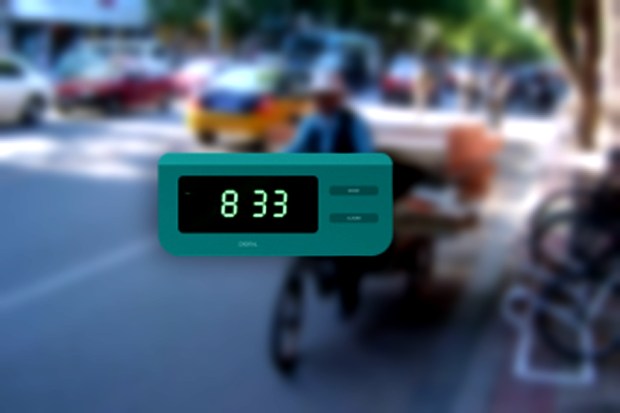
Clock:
h=8 m=33
